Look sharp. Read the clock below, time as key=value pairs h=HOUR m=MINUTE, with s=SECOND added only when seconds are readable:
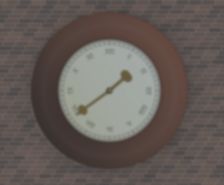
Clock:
h=1 m=39
